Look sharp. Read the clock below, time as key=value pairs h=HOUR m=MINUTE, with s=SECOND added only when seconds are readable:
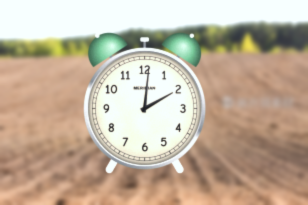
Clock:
h=2 m=1
